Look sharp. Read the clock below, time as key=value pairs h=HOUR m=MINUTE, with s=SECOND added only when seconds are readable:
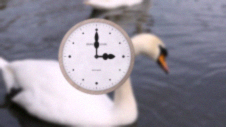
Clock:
h=3 m=0
